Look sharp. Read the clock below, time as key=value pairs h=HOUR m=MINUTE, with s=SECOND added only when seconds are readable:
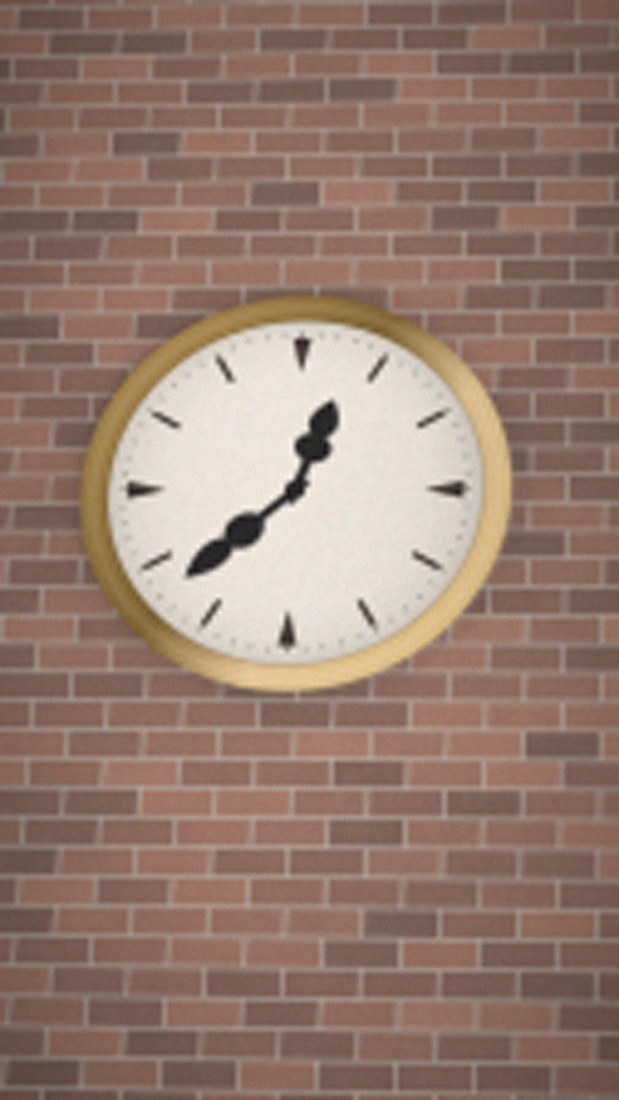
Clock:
h=12 m=38
